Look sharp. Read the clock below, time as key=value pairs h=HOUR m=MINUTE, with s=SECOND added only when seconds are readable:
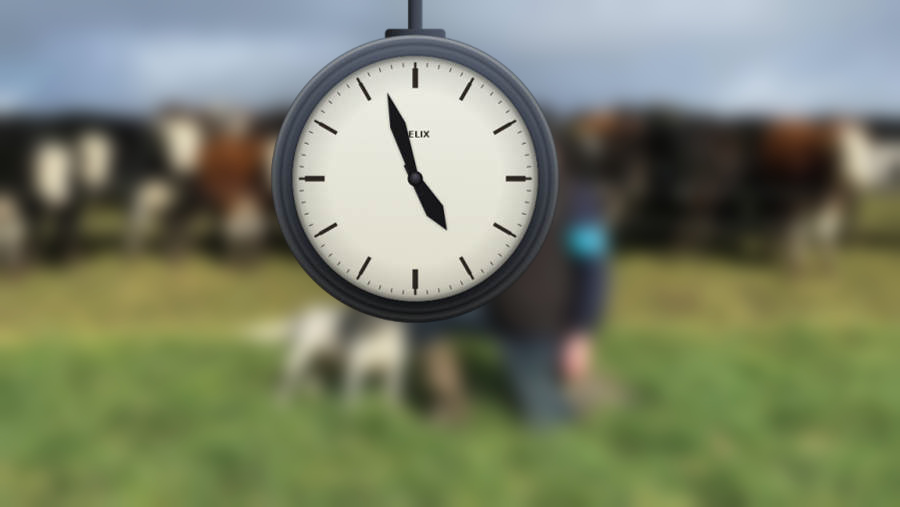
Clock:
h=4 m=57
